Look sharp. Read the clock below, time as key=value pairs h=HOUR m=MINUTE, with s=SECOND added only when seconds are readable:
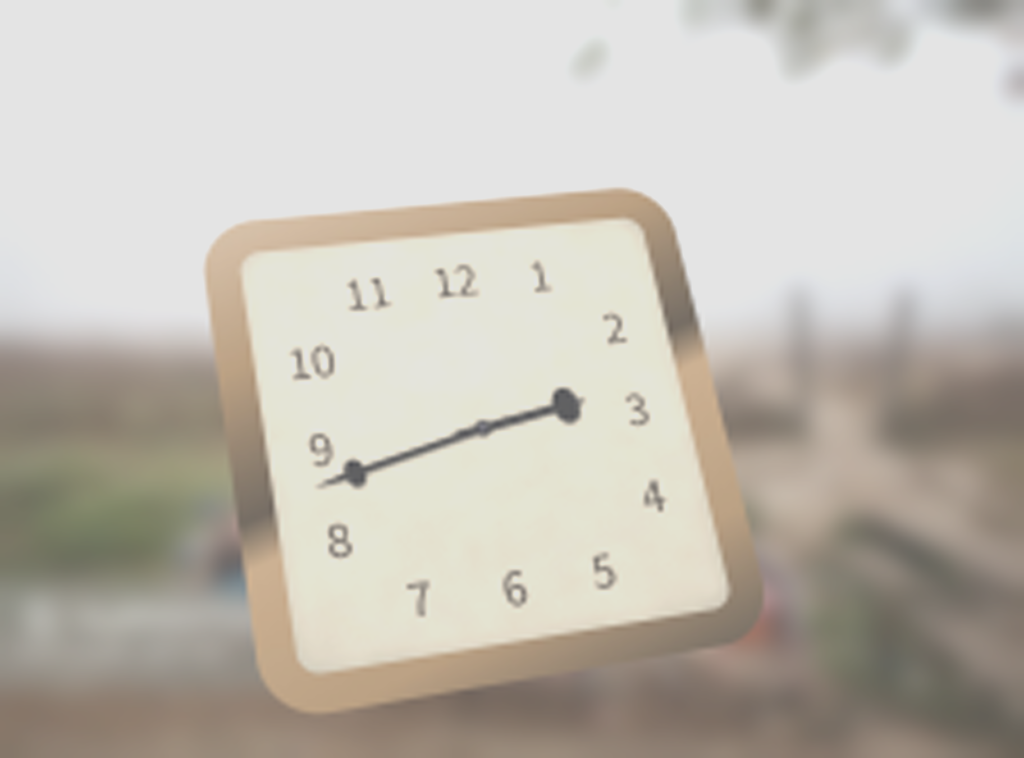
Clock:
h=2 m=43
